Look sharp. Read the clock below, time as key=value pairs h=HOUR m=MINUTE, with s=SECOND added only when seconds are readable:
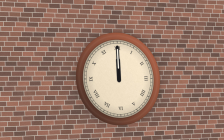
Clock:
h=12 m=0
